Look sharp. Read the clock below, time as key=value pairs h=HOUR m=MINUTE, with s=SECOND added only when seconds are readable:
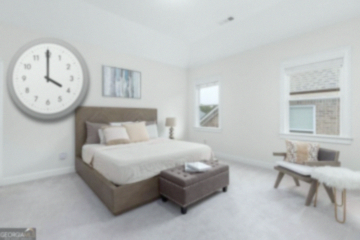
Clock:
h=4 m=0
